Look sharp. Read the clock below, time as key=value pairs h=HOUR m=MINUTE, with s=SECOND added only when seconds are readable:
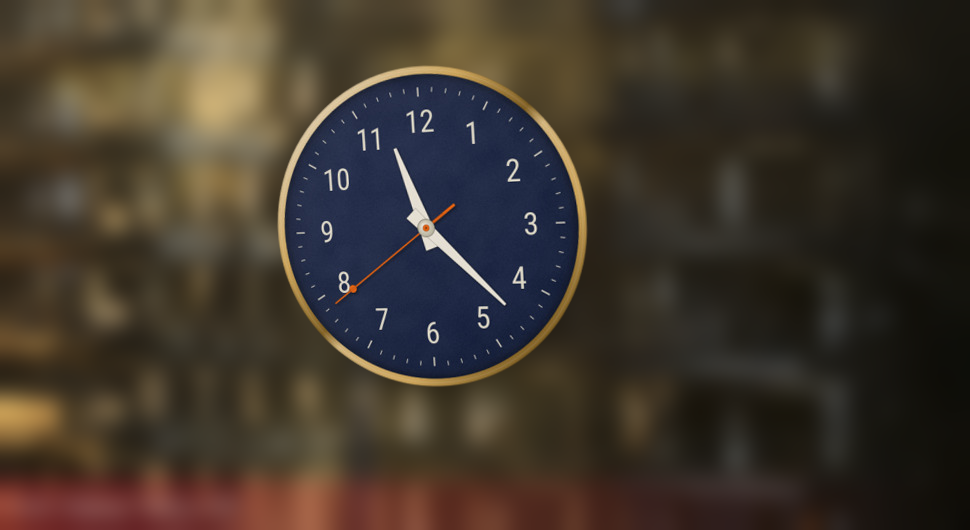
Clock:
h=11 m=22 s=39
